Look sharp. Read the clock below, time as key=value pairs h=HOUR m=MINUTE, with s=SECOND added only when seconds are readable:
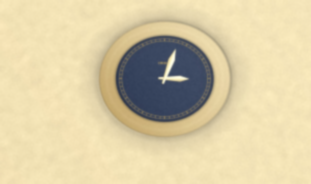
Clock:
h=3 m=3
